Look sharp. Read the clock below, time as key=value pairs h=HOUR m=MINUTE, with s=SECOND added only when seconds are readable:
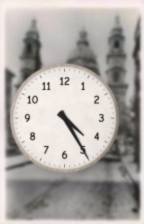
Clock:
h=4 m=25
